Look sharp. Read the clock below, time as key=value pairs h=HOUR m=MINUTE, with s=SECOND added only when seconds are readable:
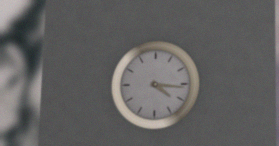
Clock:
h=4 m=16
